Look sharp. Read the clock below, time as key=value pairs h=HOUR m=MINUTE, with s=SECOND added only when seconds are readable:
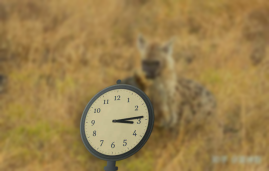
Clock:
h=3 m=14
